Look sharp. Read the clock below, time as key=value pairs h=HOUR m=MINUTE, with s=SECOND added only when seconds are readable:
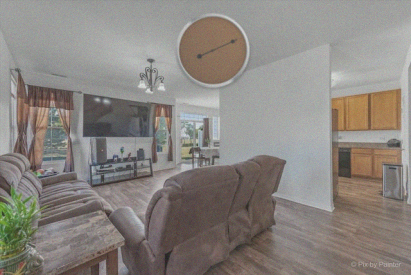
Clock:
h=8 m=11
